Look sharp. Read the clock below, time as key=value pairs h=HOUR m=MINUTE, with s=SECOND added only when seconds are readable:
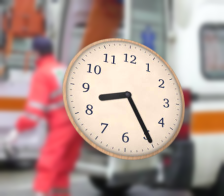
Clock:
h=8 m=25
